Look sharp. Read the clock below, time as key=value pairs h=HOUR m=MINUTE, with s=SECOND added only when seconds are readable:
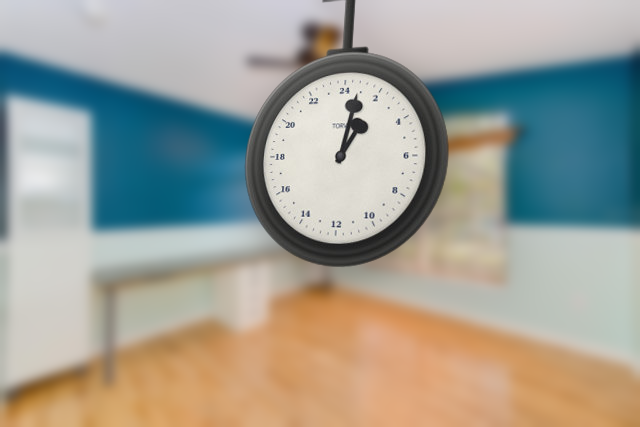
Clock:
h=2 m=2
